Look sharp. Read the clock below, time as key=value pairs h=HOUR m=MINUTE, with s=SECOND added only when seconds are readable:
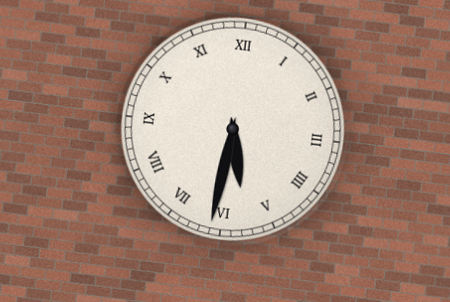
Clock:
h=5 m=31
